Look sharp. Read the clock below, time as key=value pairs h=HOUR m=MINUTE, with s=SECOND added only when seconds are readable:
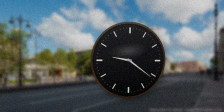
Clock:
h=9 m=21
